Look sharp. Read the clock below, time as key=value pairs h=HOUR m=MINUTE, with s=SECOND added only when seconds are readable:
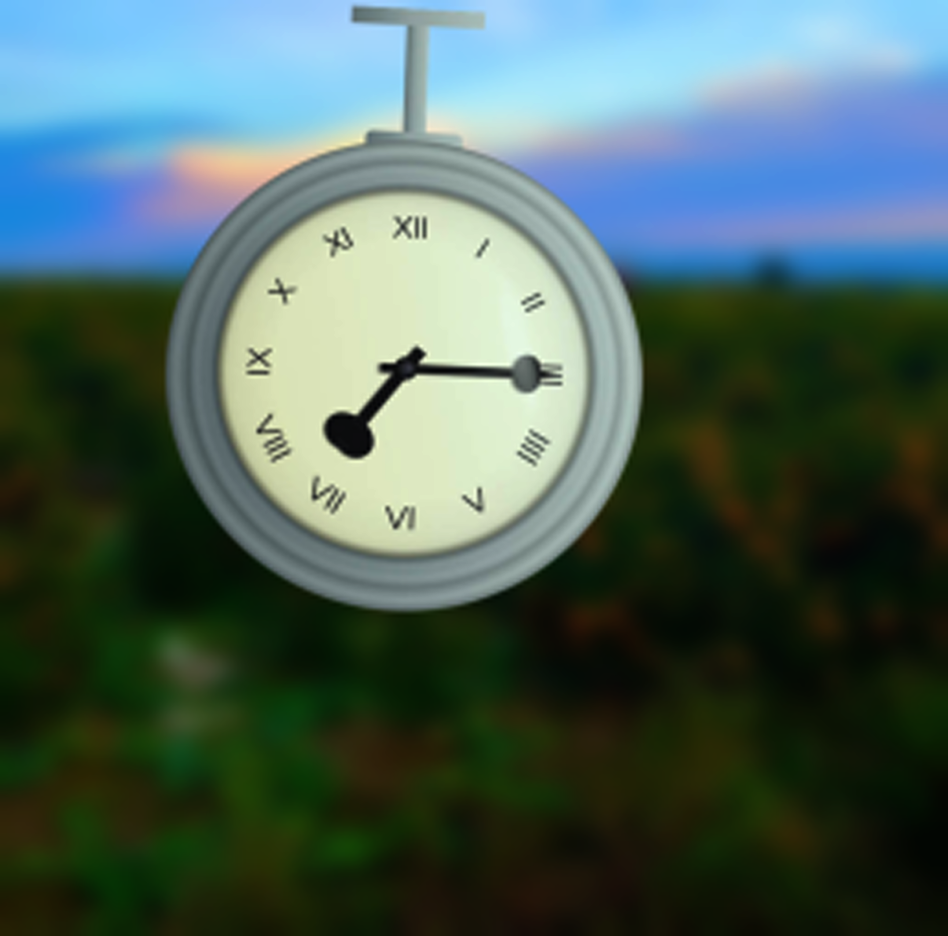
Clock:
h=7 m=15
